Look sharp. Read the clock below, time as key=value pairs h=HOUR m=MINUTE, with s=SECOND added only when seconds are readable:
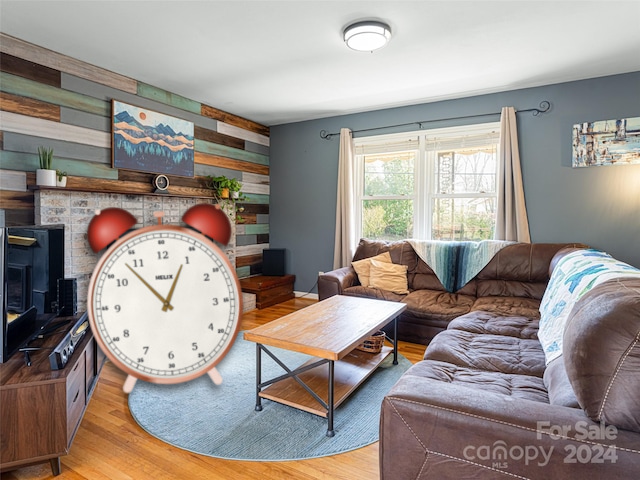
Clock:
h=12 m=53
